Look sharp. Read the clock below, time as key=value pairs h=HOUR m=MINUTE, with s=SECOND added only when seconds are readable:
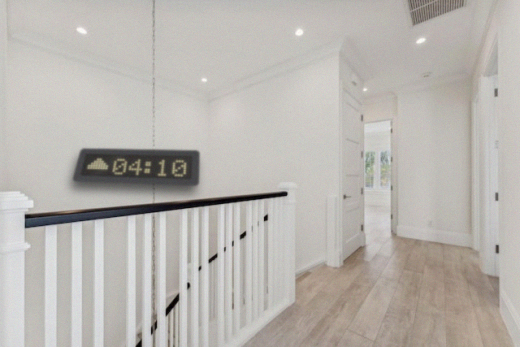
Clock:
h=4 m=10
